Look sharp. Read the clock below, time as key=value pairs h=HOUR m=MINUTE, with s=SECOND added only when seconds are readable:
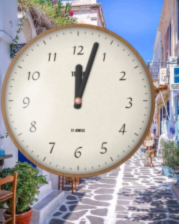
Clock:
h=12 m=3
